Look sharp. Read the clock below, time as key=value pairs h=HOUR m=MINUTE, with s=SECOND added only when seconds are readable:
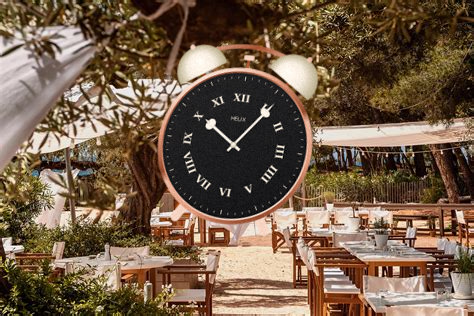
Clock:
h=10 m=6
